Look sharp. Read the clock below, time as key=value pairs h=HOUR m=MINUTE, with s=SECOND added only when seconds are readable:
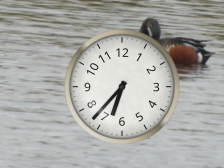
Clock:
h=6 m=37
